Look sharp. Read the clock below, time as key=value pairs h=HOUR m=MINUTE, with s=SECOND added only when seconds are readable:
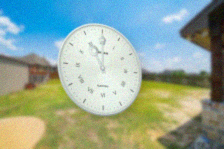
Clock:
h=11 m=0
